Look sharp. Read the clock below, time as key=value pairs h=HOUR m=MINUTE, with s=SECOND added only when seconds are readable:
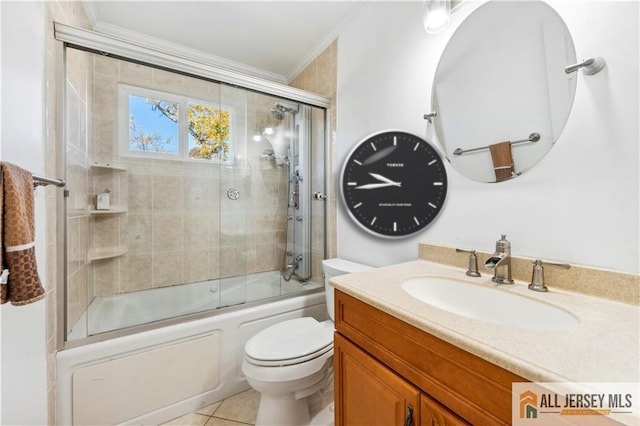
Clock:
h=9 m=44
